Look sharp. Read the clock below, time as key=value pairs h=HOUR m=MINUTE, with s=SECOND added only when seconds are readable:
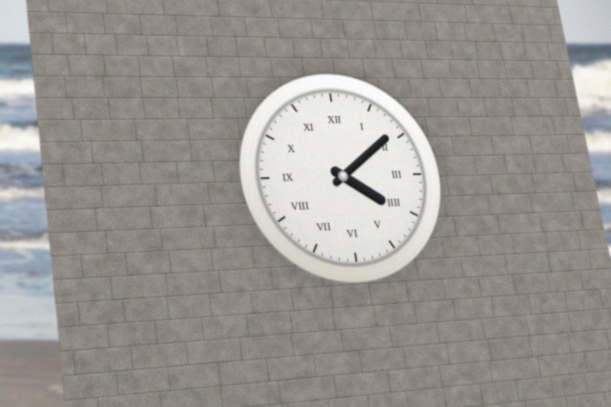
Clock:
h=4 m=9
